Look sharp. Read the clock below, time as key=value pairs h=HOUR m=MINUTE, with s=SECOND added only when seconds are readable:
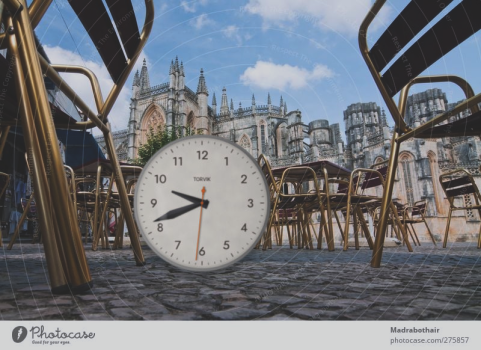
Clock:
h=9 m=41 s=31
